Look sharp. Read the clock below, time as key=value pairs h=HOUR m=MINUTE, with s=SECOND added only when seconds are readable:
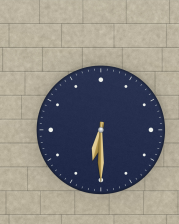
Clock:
h=6 m=30
